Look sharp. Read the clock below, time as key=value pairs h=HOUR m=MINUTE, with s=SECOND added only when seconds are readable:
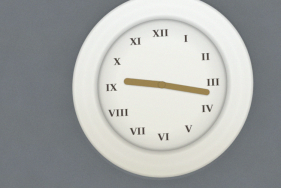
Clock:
h=9 m=17
